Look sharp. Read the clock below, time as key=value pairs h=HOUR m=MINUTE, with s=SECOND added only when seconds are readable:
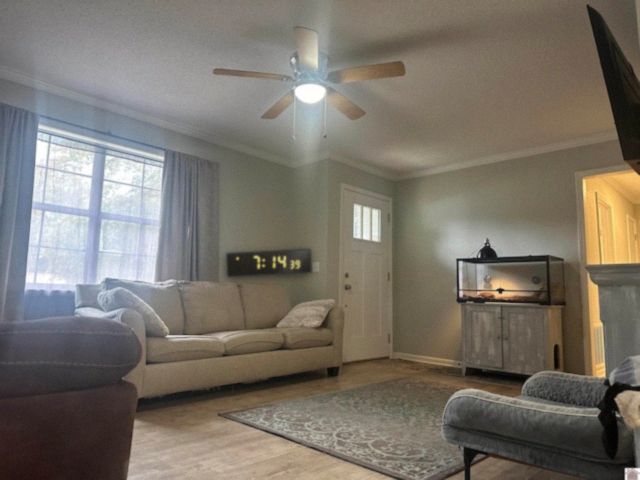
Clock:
h=7 m=14
